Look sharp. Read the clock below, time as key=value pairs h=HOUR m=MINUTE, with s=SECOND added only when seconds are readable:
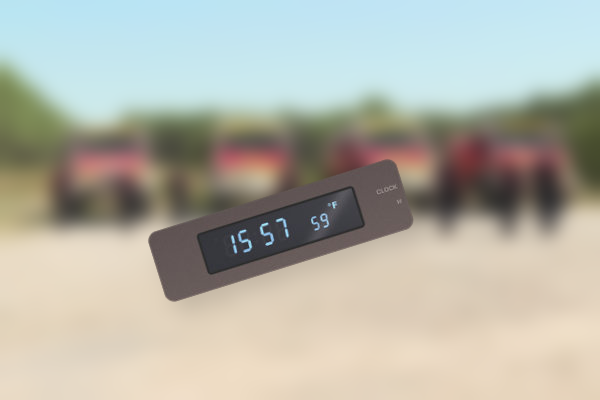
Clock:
h=15 m=57
